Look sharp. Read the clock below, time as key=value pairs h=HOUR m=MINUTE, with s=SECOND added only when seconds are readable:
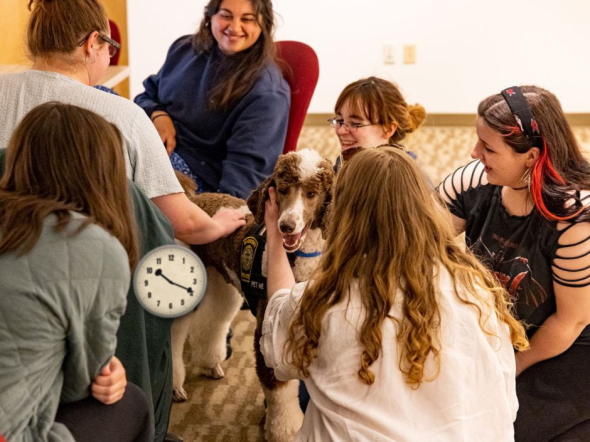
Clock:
h=10 m=19
